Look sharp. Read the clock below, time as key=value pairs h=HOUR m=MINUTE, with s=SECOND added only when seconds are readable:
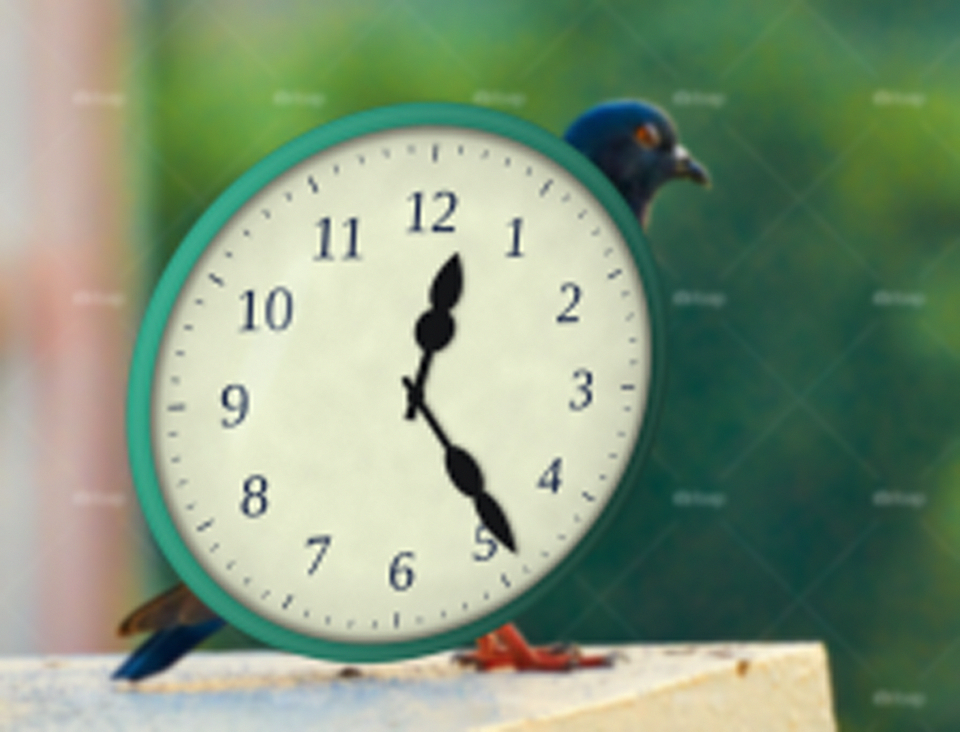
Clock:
h=12 m=24
